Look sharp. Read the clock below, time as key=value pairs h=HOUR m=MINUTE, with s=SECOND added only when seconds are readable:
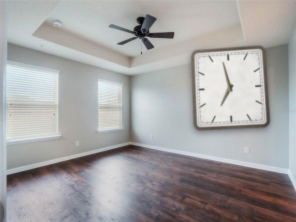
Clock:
h=6 m=58
